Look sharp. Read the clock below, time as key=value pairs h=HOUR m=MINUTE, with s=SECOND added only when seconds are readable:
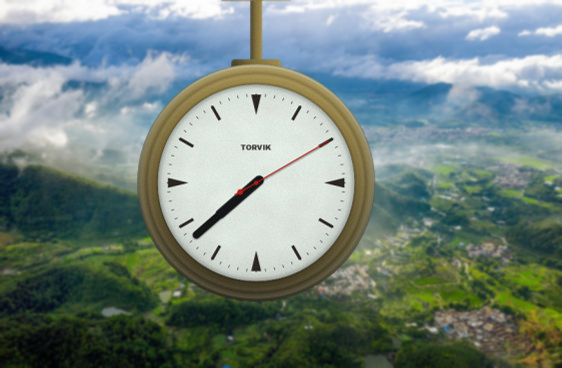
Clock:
h=7 m=38 s=10
